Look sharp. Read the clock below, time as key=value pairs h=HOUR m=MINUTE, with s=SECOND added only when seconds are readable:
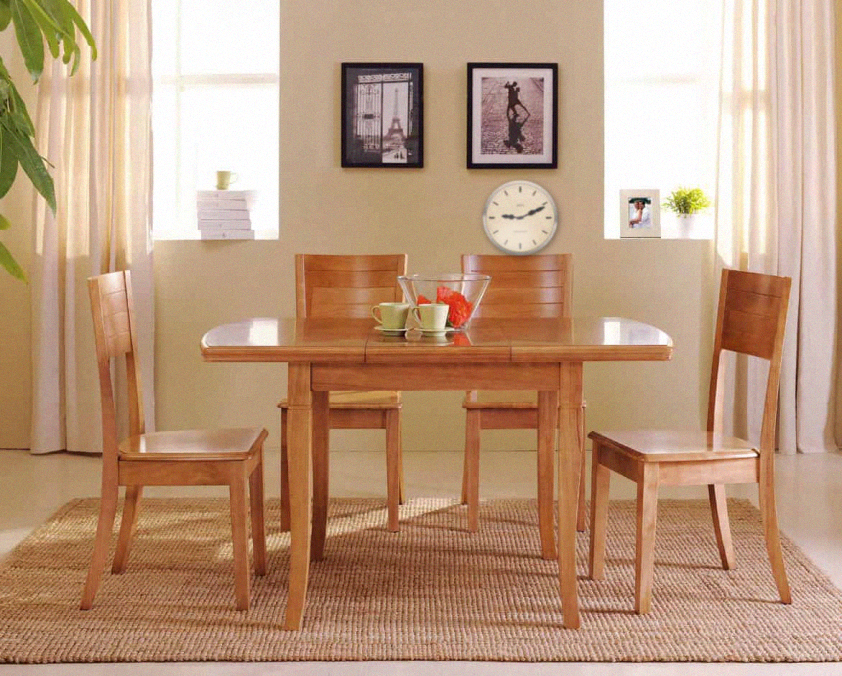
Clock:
h=9 m=11
